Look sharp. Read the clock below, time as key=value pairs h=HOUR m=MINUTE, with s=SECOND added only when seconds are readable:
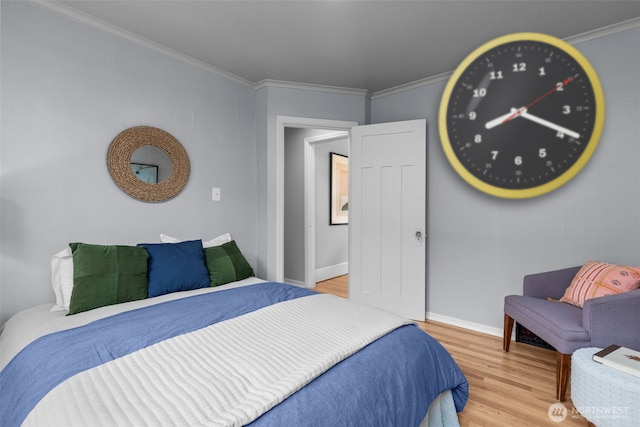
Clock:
h=8 m=19 s=10
